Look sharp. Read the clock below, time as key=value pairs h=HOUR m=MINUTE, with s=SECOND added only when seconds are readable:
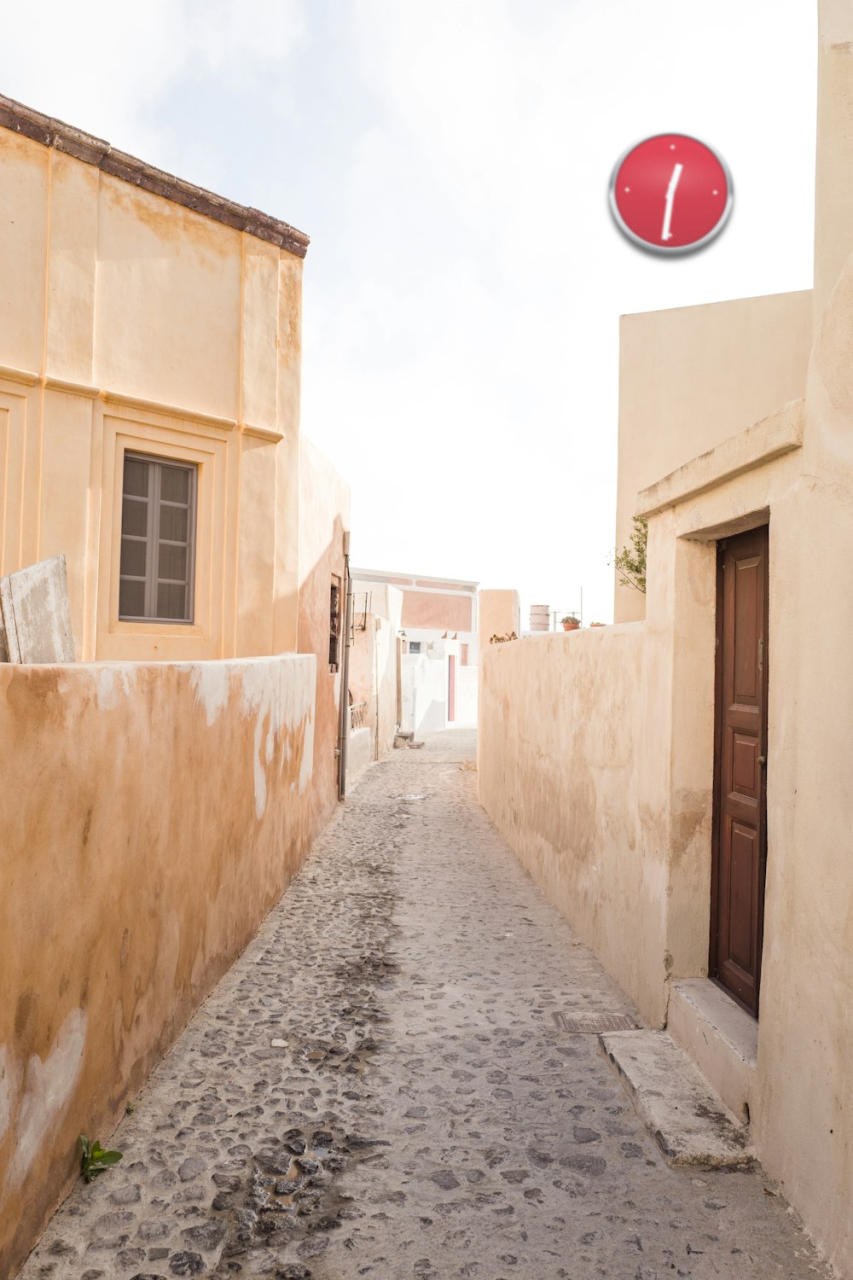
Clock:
h=12 m=31
